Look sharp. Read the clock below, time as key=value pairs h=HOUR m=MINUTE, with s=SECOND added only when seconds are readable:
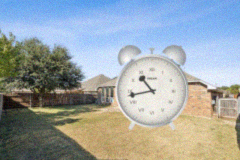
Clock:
h=10 m=43
